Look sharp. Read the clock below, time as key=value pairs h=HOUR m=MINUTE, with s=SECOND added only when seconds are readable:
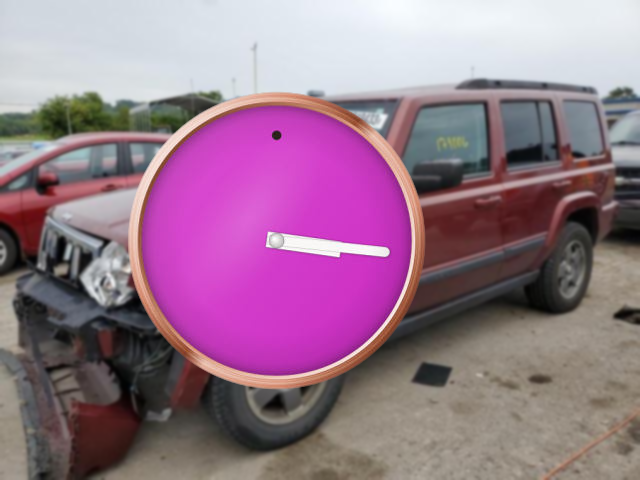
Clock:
h=3 m=16
